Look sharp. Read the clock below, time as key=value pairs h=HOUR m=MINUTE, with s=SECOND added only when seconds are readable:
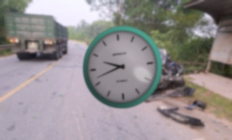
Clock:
h=9 m=42
